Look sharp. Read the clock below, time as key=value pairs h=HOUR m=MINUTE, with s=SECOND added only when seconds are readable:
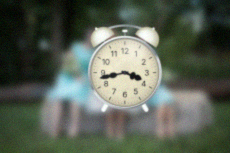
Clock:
h=3 m=43
